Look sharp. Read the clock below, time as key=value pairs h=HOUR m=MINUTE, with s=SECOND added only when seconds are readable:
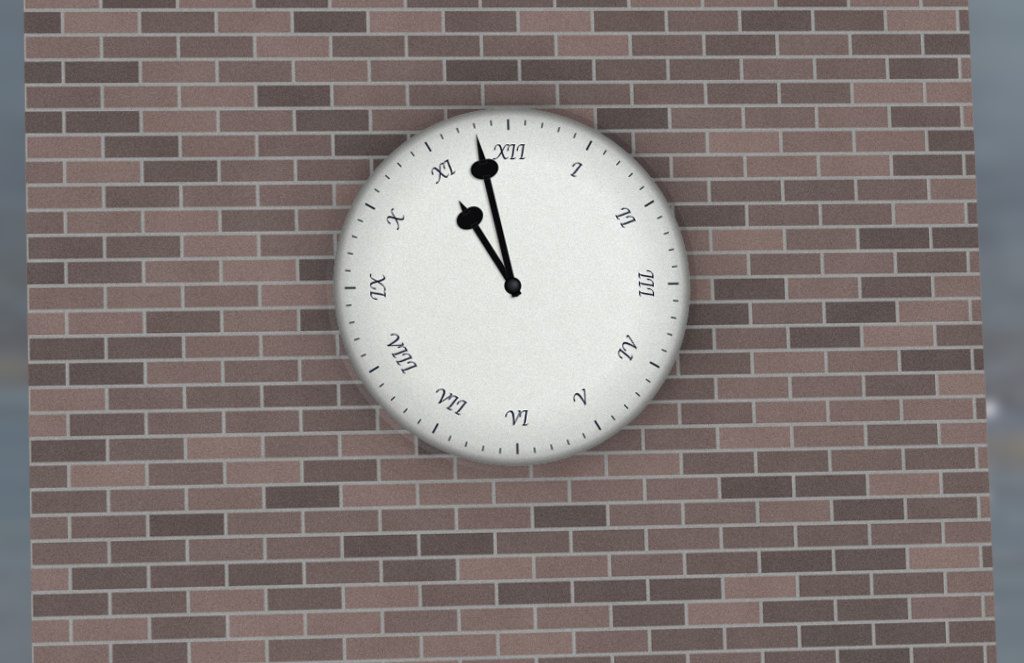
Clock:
h=10 m=58
